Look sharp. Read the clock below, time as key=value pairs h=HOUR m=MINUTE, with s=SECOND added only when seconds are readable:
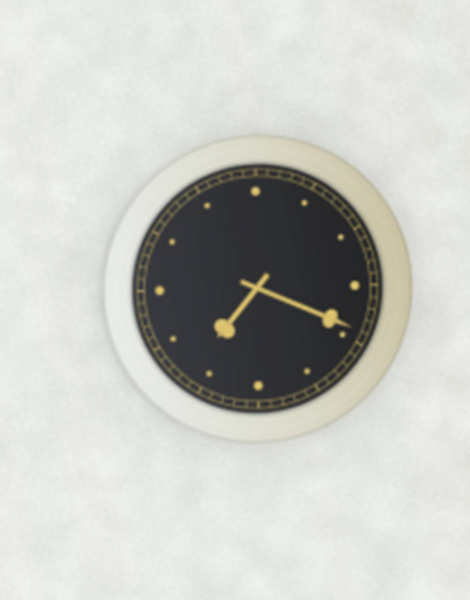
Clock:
h=7 m=19
